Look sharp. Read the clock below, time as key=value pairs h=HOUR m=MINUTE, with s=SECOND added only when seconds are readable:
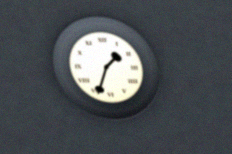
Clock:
h=1 m=34
